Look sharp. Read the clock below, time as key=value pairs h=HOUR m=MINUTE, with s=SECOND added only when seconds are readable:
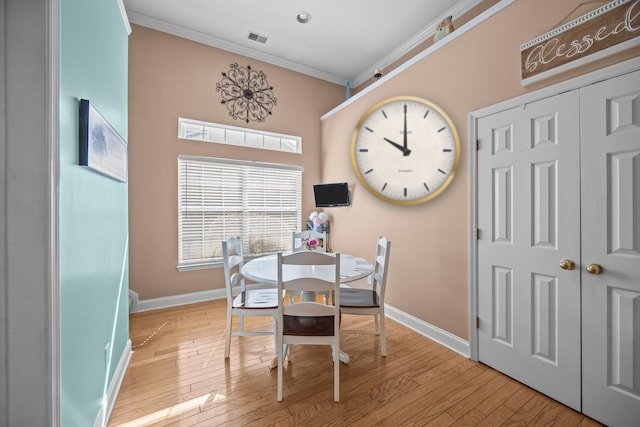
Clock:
h=10 m=0
